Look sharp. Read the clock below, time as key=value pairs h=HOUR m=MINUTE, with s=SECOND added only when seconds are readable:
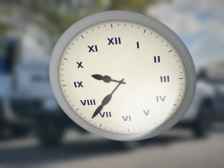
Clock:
h=9 m=37
